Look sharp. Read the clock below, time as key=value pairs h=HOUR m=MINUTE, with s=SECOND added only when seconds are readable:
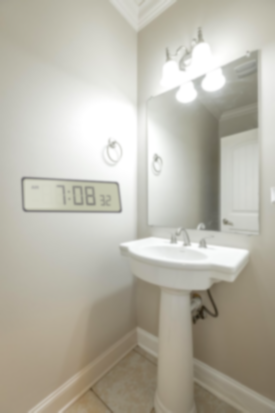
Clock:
h=7 m=8
